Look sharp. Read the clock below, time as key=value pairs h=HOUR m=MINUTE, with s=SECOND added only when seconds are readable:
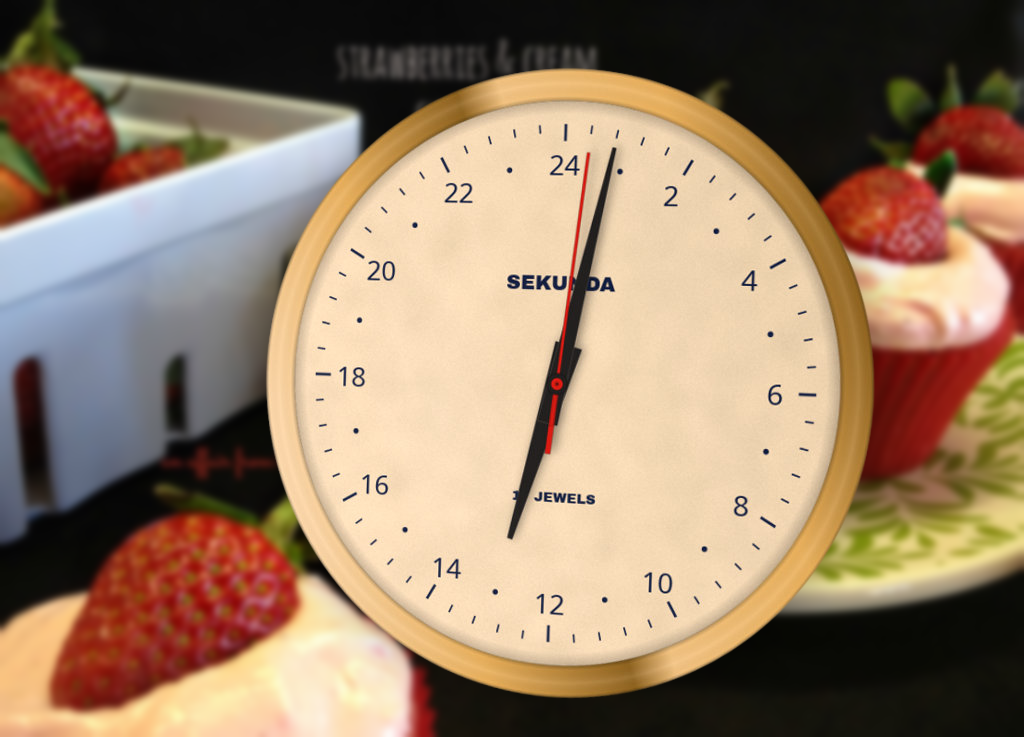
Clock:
h=13 m=2 s=1
